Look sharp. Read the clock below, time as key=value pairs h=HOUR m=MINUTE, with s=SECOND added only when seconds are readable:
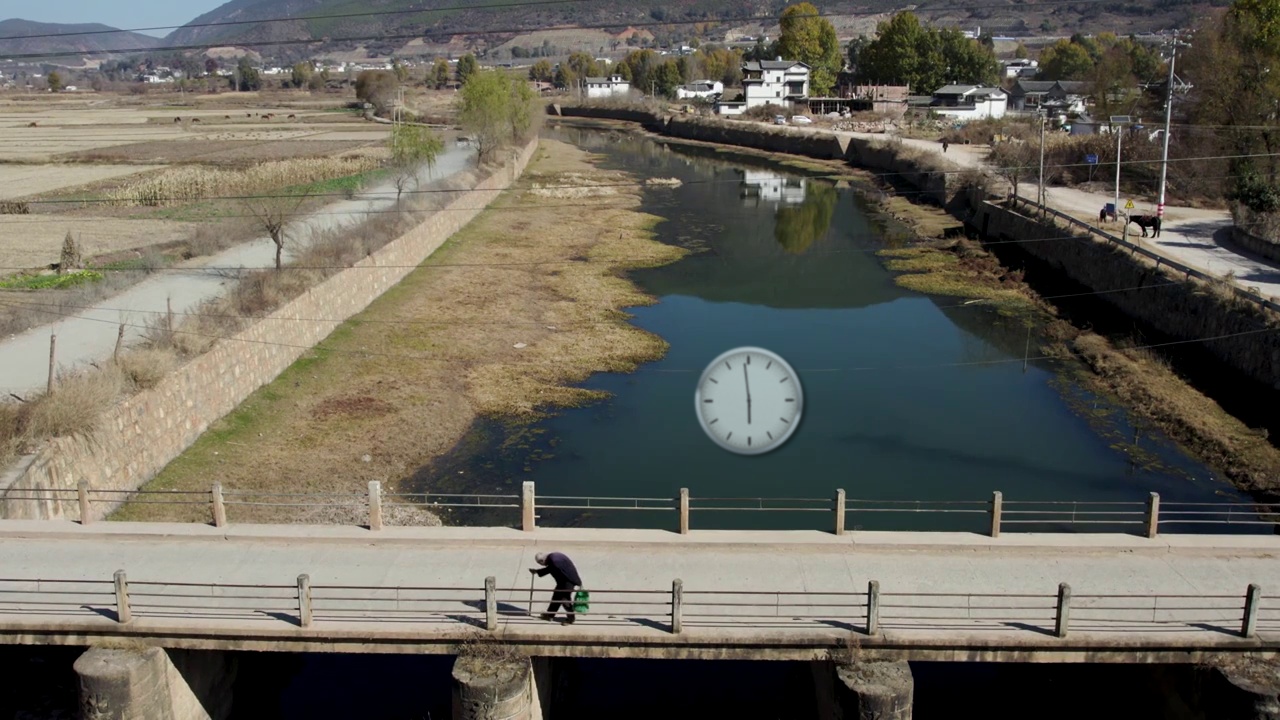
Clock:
h=5 m=59
